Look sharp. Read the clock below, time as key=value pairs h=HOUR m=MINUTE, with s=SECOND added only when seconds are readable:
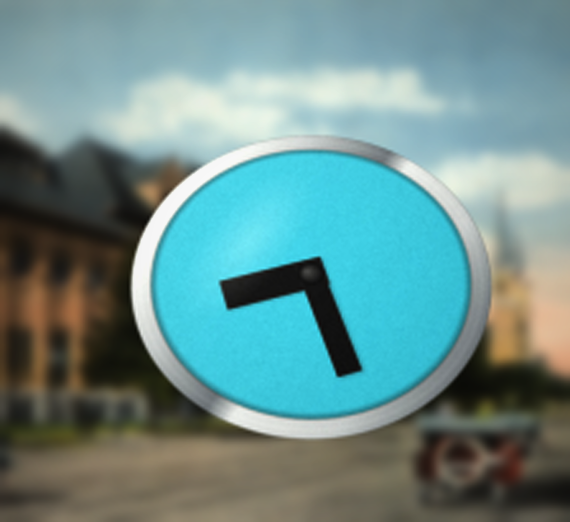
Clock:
h=8 m=27
